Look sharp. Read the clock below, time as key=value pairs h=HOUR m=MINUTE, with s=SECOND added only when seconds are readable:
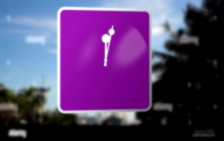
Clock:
h=12 m=2
